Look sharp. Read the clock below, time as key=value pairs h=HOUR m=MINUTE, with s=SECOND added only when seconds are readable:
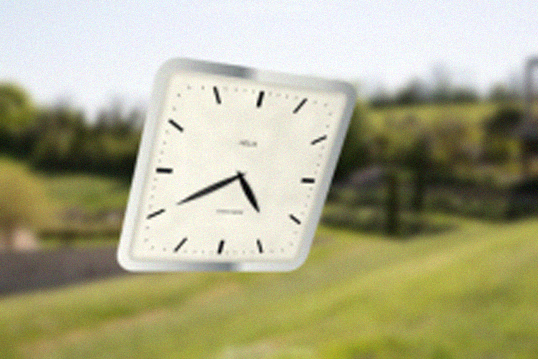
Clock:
h=4 m=40
